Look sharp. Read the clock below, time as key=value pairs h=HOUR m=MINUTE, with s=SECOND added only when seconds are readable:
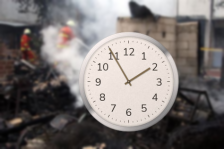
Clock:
h=1 m=55
